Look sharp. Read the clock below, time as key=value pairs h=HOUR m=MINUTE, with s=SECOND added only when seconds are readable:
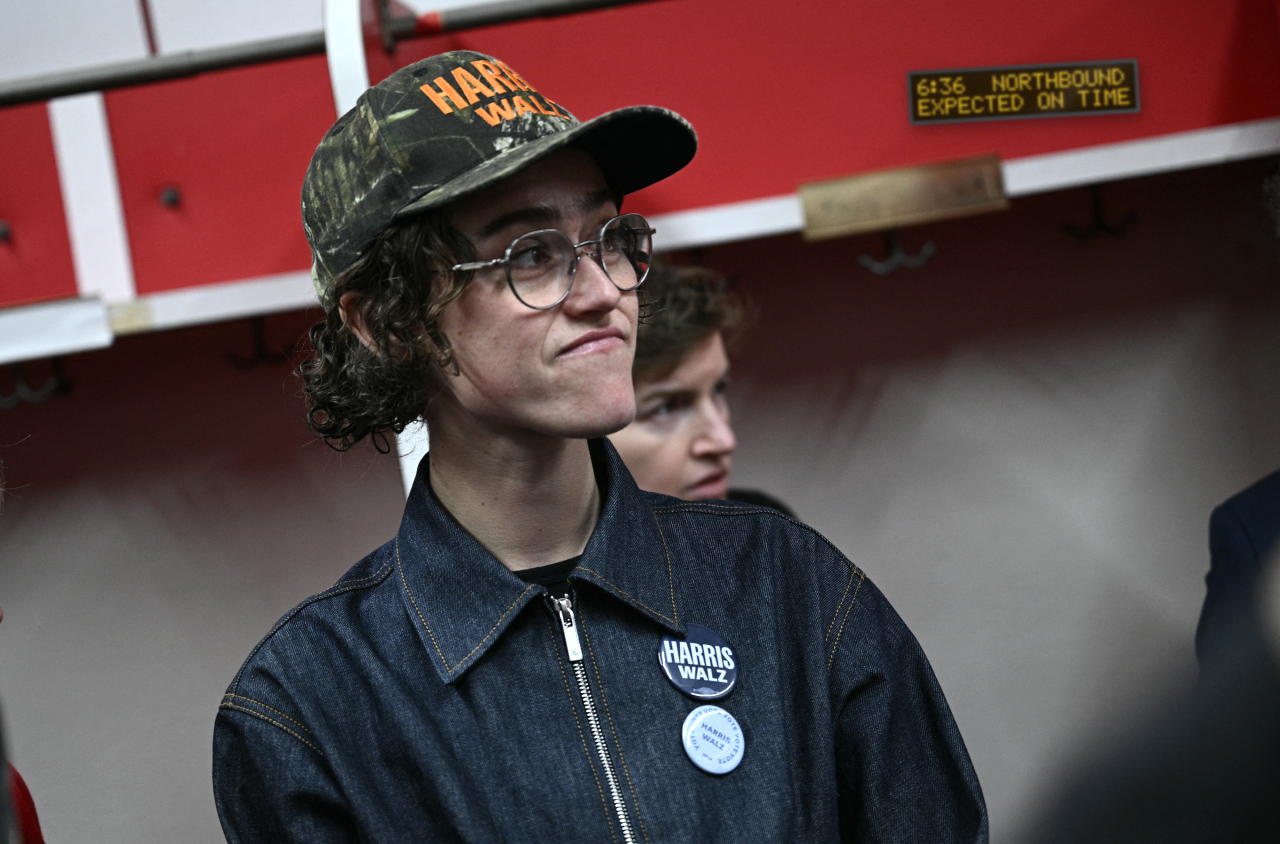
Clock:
h=6 m=36
